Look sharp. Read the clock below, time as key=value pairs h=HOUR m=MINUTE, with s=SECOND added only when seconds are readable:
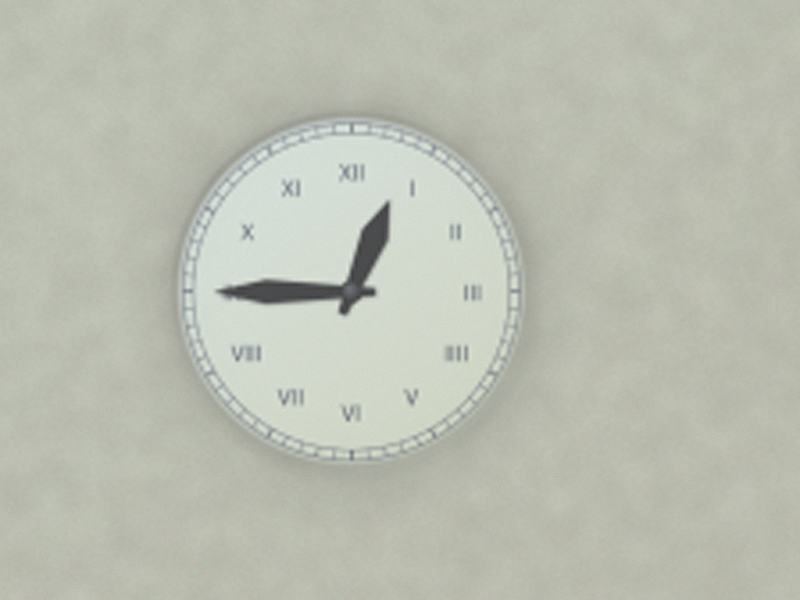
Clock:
h=12 m=45
